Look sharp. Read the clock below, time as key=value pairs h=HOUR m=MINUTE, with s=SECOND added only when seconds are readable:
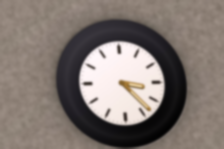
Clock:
h=3 m=23
